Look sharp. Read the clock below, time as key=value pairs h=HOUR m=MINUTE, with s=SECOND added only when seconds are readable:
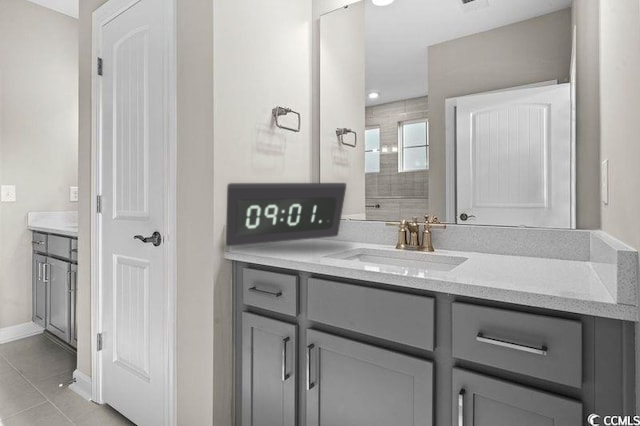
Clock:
h=9 m=1
